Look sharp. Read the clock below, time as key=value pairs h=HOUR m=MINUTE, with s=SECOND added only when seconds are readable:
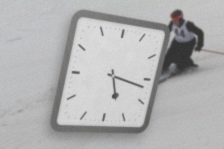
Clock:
h=5 m=17
